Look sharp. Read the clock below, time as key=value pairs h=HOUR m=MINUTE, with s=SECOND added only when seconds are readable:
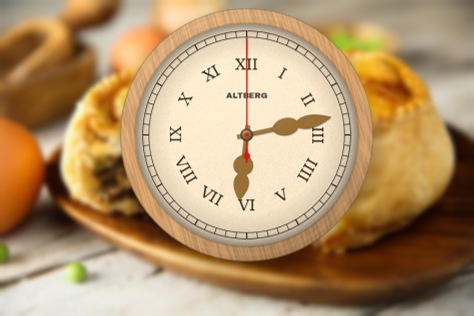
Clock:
h=6 m=13 s=0
